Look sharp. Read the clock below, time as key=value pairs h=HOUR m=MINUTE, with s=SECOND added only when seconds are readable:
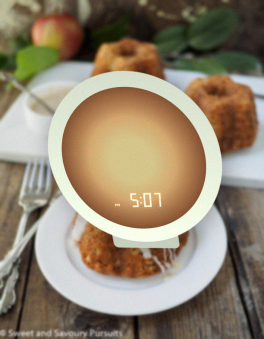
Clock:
h=5 m=7
